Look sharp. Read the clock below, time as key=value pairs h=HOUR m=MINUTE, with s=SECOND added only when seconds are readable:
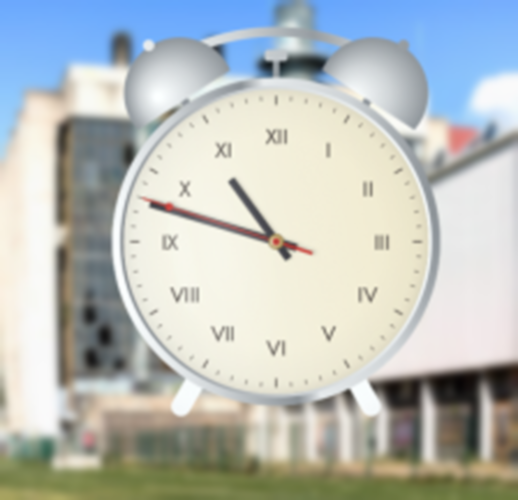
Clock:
h=10 m=47 s=48
